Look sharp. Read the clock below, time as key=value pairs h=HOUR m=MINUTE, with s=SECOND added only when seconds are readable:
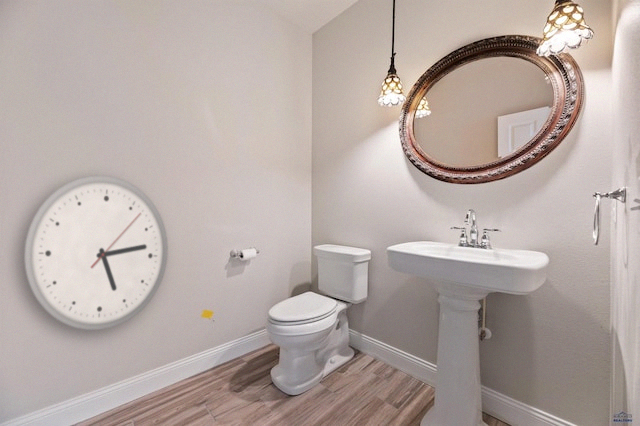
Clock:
h=5 m=13 s=7
